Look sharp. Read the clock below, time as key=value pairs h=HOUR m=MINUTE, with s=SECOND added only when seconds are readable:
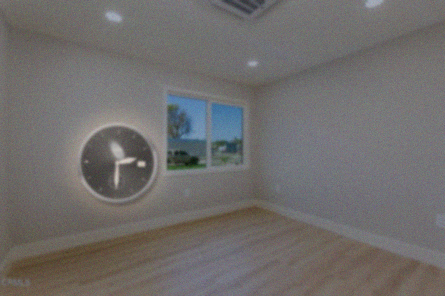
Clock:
h=2 m=30
